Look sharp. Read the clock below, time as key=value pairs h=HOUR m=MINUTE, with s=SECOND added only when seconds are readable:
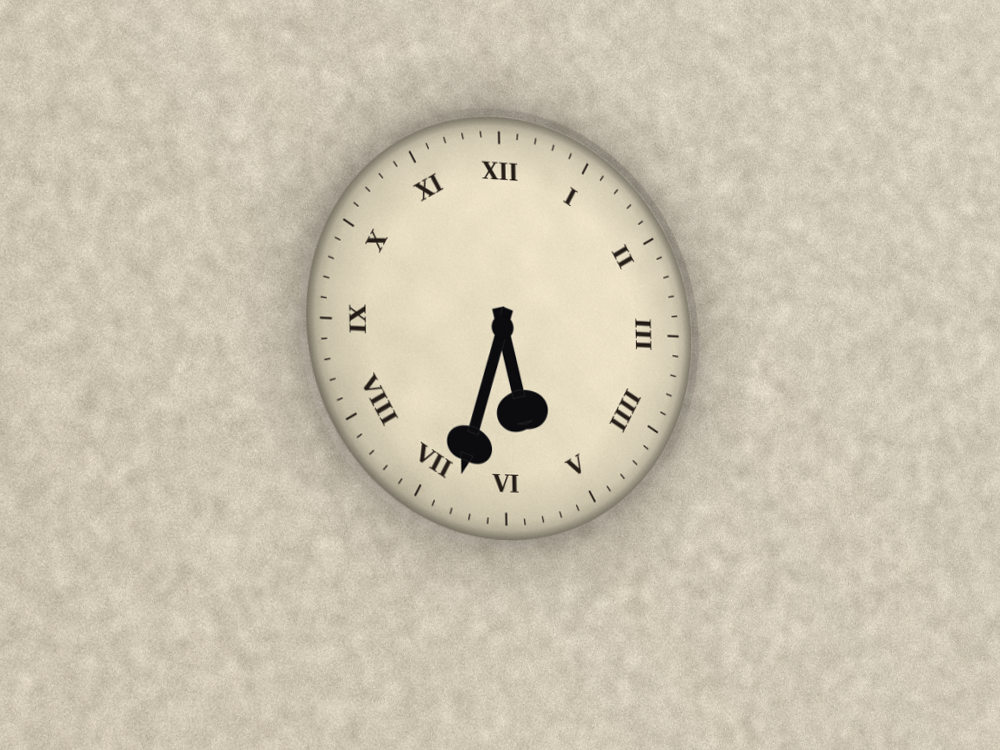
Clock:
h=5 m=33
